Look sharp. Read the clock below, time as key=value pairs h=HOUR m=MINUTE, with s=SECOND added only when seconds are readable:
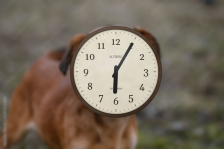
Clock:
h=6 m=5
